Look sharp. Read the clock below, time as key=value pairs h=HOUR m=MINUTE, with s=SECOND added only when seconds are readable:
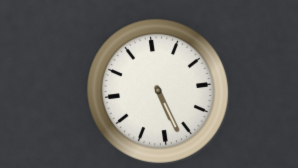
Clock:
h=5 m=27
